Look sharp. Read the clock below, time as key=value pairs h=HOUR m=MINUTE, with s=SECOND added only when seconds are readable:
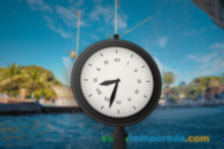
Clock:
h=8 m=33
